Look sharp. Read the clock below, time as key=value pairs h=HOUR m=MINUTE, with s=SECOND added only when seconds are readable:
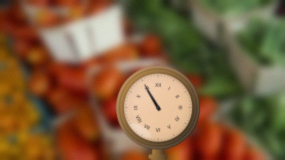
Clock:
h=10 m=55
